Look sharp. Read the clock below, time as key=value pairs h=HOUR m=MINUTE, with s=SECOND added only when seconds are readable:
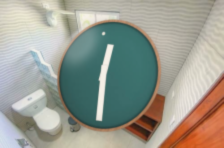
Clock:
h=12 m=31
